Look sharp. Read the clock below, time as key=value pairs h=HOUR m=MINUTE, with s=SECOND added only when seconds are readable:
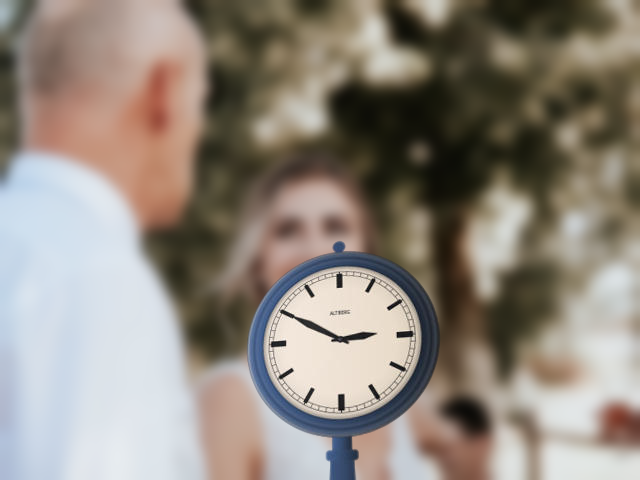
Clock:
h=2 m=50
